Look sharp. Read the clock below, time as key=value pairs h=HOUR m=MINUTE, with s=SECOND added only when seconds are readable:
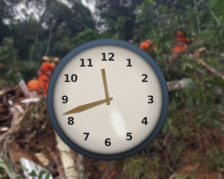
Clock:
h=11 m=42
